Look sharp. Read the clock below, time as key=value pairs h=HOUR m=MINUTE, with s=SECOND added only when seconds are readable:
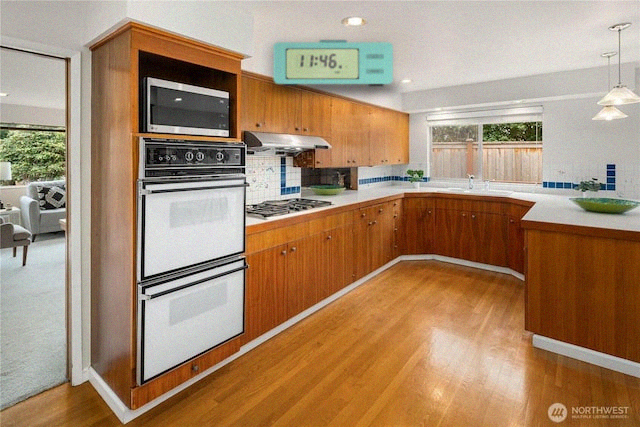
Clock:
h=11 m=46
